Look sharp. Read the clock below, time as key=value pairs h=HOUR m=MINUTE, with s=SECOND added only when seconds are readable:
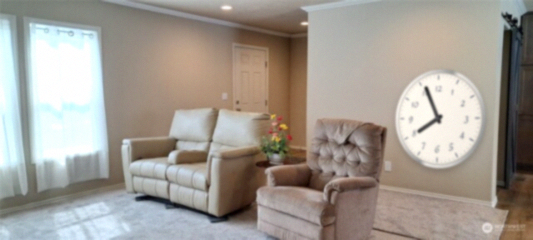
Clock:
h=7 m=56
